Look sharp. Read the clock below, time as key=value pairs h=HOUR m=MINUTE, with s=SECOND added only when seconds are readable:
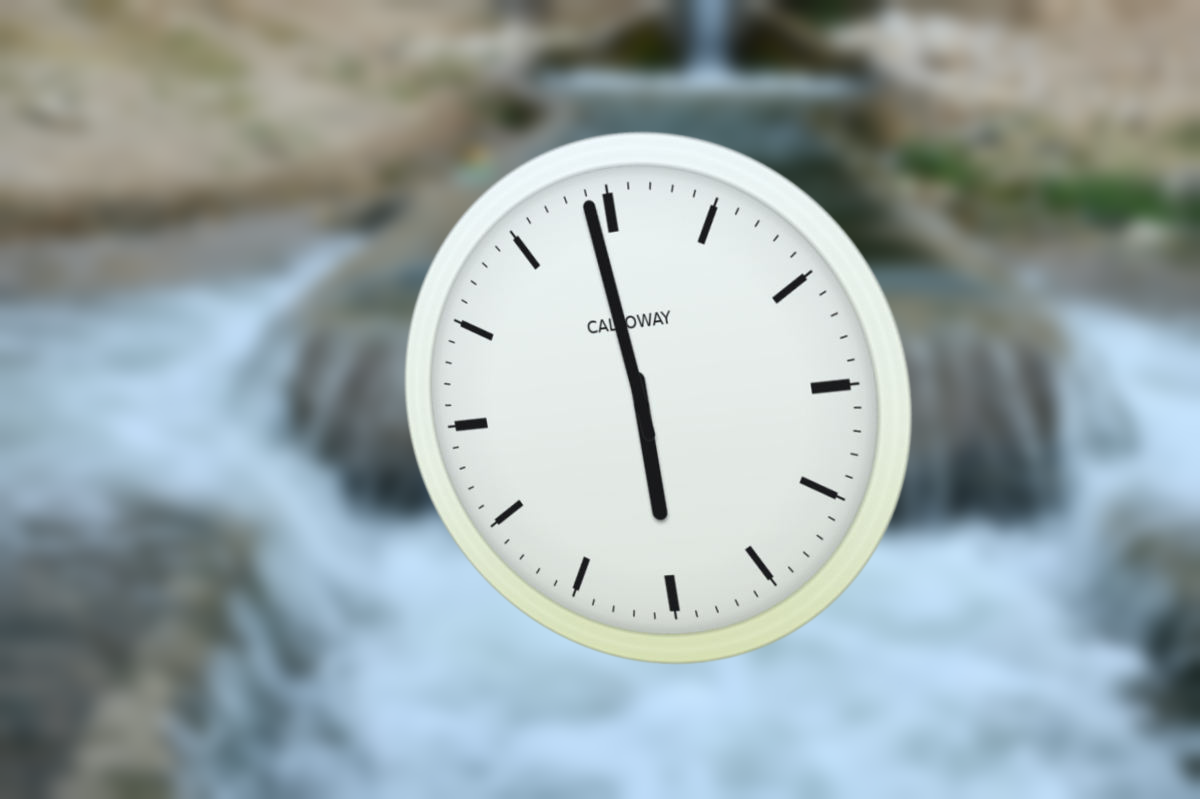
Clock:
h=5 m=59
